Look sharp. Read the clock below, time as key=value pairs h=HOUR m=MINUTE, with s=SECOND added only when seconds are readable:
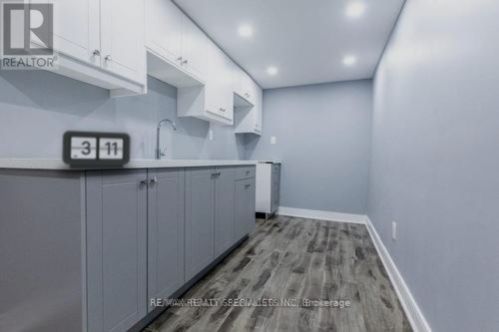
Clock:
h=3 m=11
